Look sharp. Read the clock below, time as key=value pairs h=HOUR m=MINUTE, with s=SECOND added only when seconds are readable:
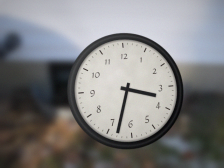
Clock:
h=3 m=33
